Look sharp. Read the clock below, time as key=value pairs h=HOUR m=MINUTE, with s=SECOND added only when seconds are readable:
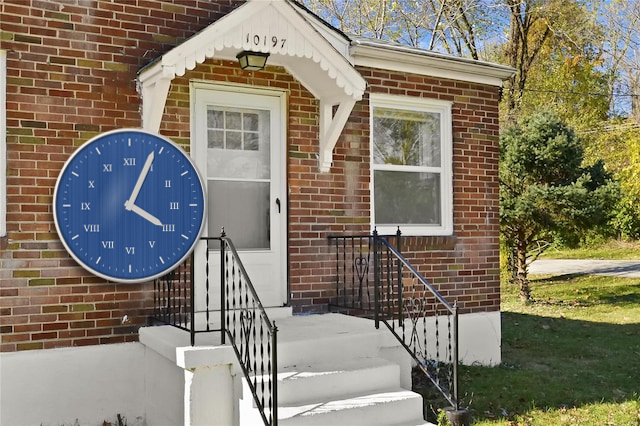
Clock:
h=4 m=4
